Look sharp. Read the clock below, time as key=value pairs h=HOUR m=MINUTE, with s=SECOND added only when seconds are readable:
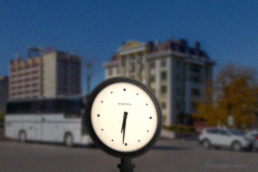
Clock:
h=6 m=31
